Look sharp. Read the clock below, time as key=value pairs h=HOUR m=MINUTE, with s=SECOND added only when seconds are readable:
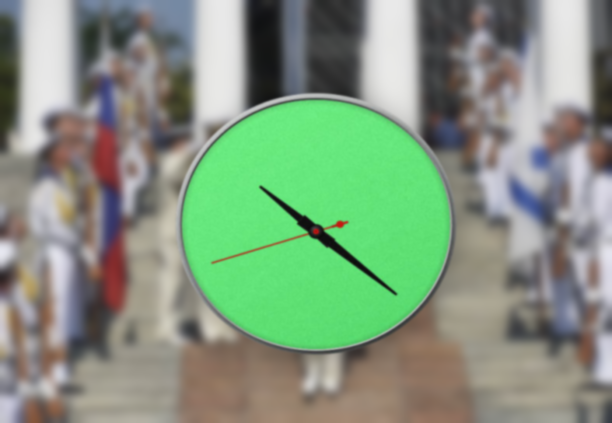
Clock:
h=10 m=21 s=42
